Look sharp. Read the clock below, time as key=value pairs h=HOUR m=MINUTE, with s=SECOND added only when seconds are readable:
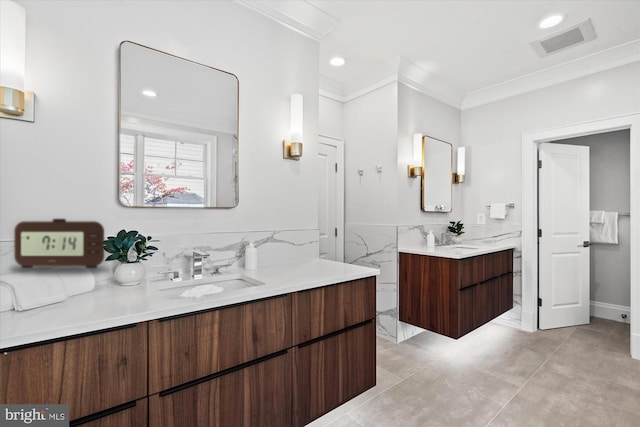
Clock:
h=7 m=14
